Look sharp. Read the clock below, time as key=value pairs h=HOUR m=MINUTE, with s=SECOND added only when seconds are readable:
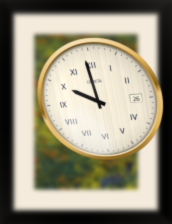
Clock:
h=9 m=59
